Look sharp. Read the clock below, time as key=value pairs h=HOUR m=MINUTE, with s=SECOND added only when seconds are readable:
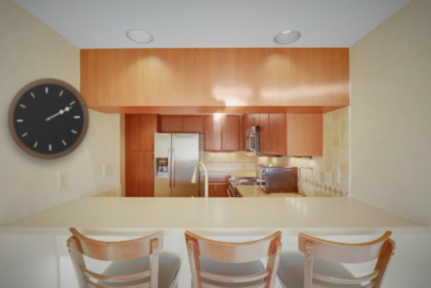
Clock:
h=2 m=11
